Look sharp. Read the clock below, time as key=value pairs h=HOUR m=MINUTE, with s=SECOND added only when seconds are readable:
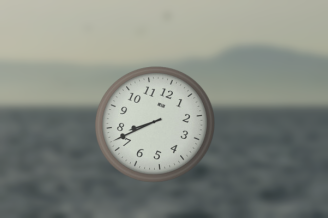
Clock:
h=7 m=37
